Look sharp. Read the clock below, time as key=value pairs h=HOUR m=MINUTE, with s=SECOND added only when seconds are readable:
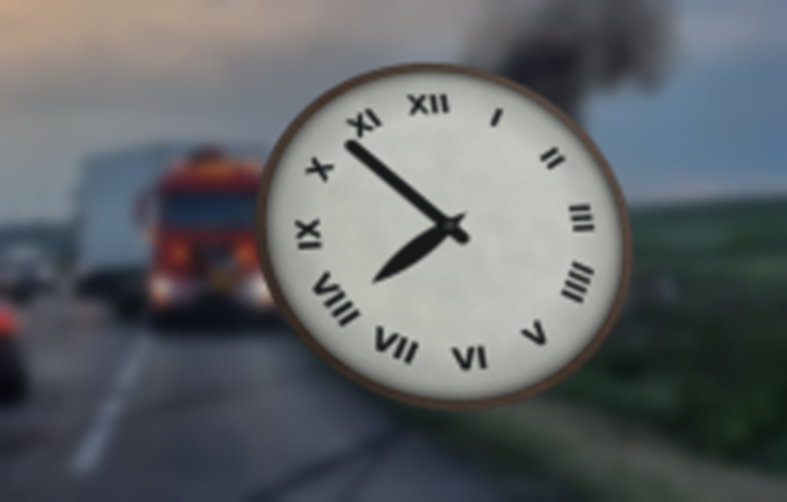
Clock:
h=7 m=53
